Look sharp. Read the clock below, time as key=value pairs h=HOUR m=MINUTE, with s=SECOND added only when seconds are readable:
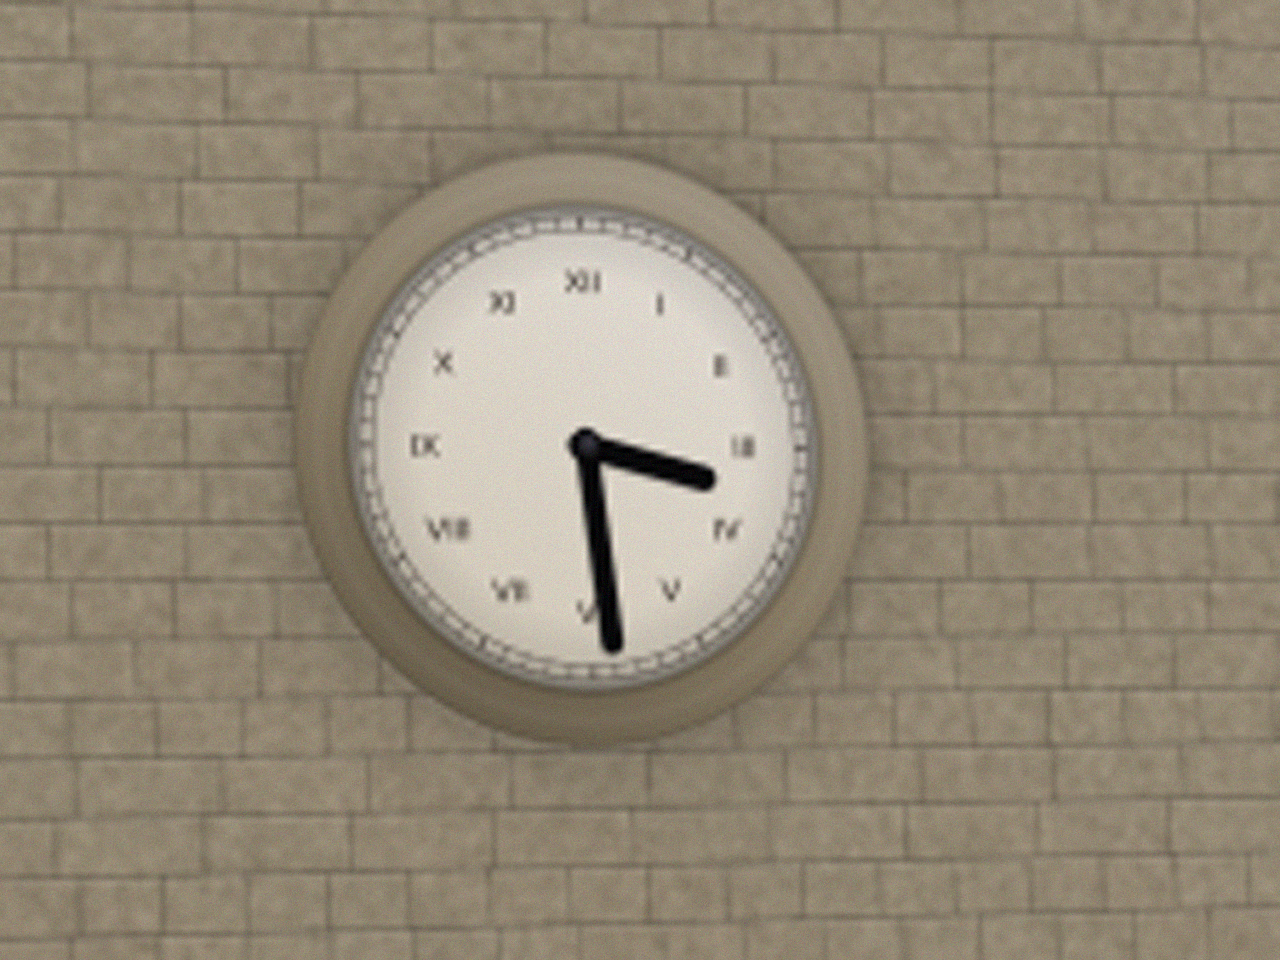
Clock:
h=3 m=29
